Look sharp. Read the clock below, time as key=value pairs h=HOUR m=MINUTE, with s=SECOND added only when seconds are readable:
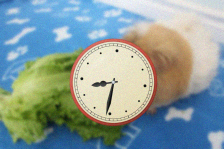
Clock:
h=8 m=31
